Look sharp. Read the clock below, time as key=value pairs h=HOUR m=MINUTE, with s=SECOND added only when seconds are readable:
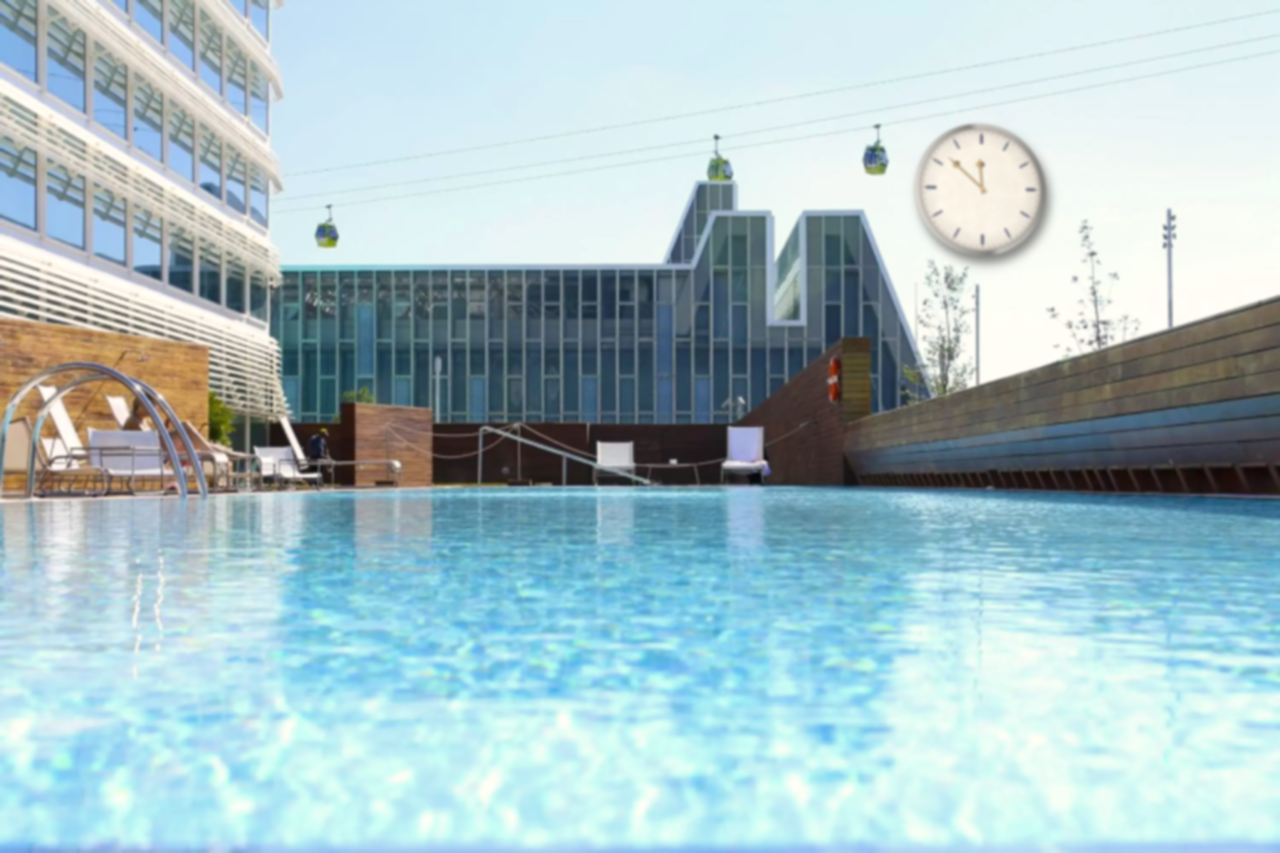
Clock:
h=11 m=52
